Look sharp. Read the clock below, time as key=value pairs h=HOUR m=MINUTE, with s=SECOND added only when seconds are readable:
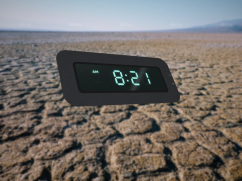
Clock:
h=8 m=21
